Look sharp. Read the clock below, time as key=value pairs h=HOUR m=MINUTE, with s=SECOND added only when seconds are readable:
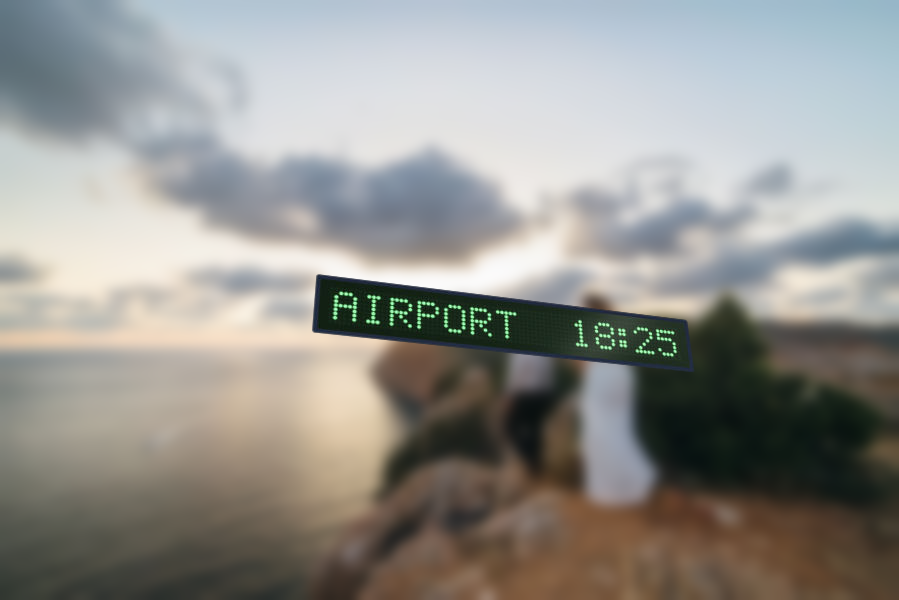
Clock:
h=18 m=25
